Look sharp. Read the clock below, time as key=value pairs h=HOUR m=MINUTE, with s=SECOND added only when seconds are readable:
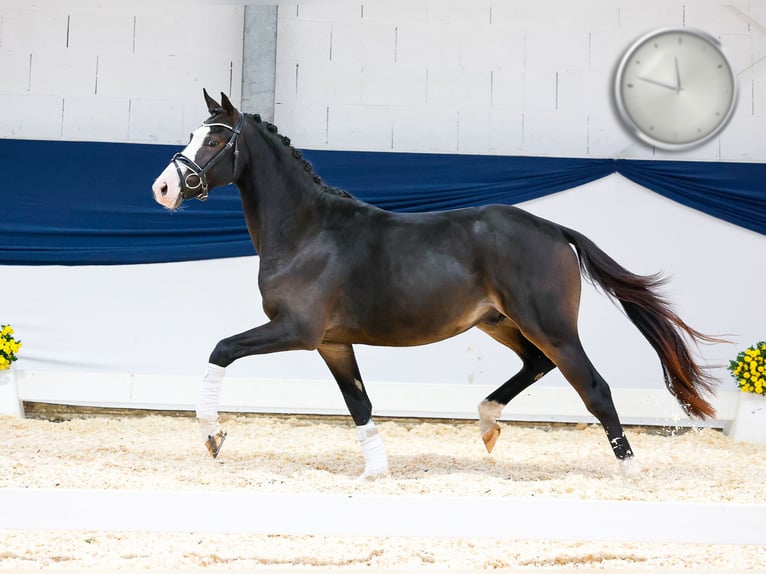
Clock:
h=11 m=47
